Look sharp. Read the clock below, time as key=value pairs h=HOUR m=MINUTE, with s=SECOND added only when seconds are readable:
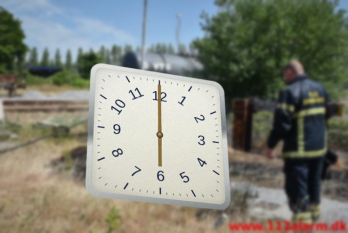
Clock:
h=6 m=0
